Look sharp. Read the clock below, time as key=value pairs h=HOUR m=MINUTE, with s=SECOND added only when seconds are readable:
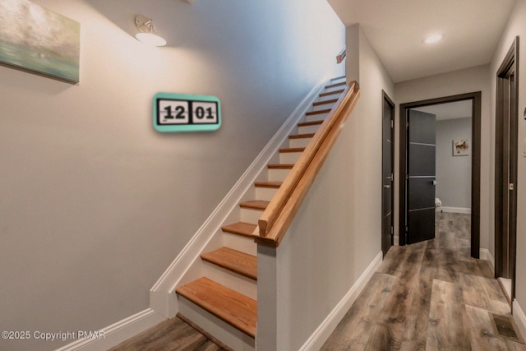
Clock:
h=12 m=1
